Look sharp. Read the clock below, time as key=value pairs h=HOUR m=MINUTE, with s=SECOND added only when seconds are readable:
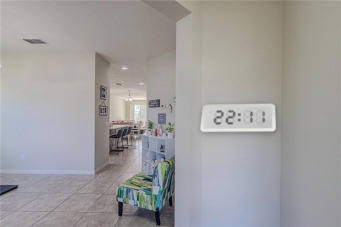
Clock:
h=22 m=11
